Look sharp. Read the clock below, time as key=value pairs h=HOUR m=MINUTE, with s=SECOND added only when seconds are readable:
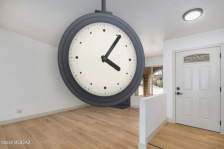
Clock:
h=4 m=6
